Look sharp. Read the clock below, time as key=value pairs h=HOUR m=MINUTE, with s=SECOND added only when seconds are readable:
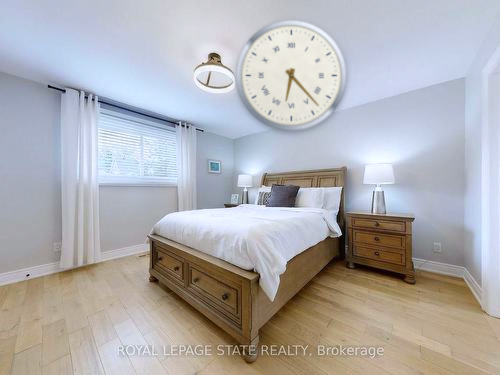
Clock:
h=6 m=23
